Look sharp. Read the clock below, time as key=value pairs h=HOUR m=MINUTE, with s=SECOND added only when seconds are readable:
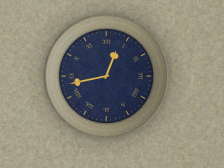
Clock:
h=12 m=43
